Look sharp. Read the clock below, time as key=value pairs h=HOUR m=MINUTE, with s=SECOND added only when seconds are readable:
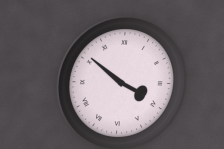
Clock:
h=3 m=51
